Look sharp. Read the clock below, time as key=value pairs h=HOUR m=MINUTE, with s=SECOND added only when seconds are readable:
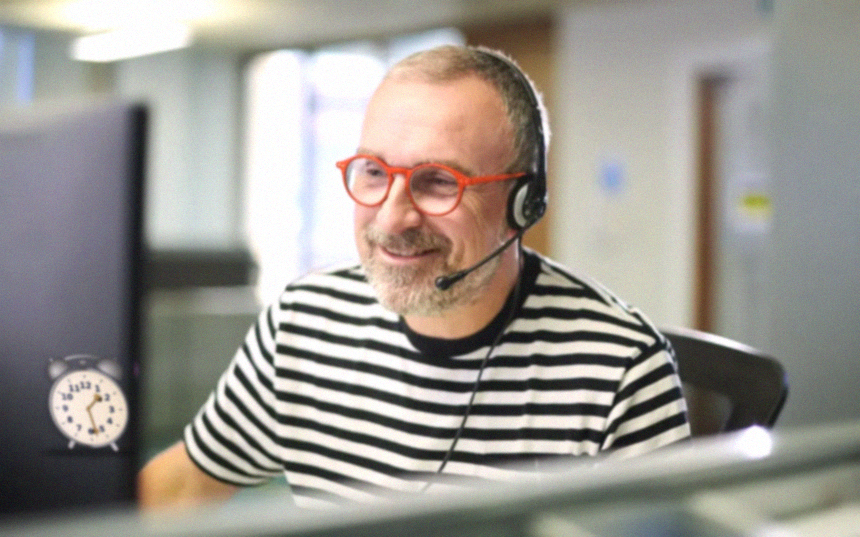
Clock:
h=1 m=28
